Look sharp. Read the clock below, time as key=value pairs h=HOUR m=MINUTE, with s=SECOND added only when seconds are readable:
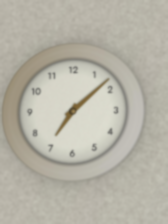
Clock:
h=7 m=8
